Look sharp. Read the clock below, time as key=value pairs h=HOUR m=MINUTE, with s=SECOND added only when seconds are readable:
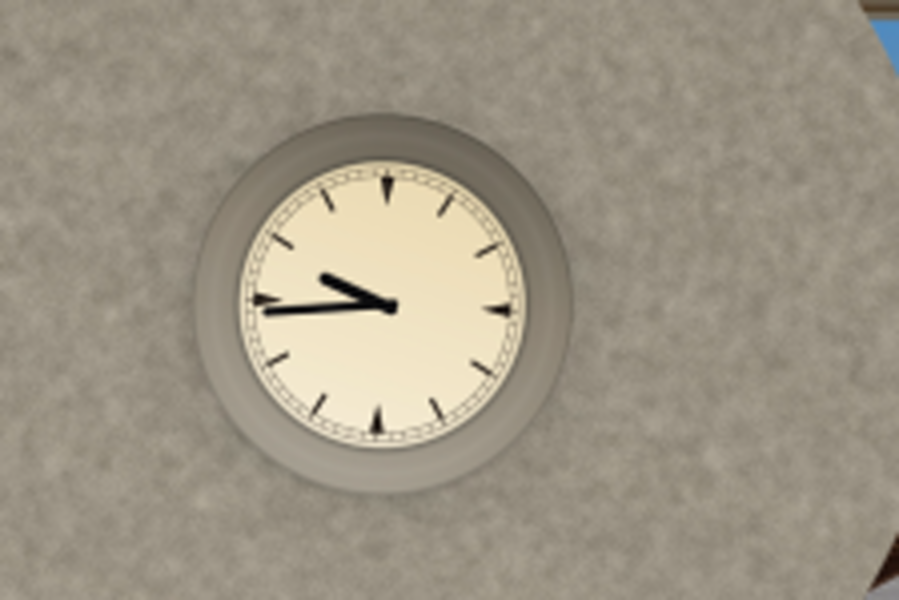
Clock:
h=9 m=44
